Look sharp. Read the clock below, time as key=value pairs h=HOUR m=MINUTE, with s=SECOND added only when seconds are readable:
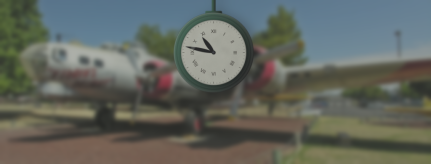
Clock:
h=10 m=47
